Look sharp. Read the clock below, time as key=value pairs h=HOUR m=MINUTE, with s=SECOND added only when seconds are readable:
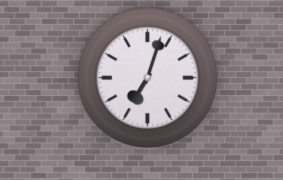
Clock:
h=7 m=3
